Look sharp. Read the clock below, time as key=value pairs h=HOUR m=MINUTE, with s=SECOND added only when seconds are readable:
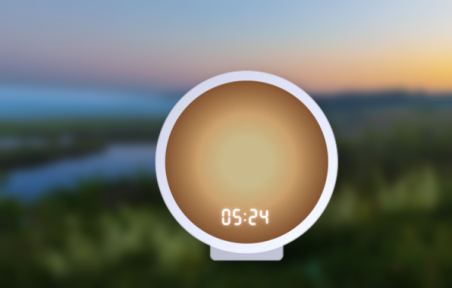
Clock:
h=5 m=24
